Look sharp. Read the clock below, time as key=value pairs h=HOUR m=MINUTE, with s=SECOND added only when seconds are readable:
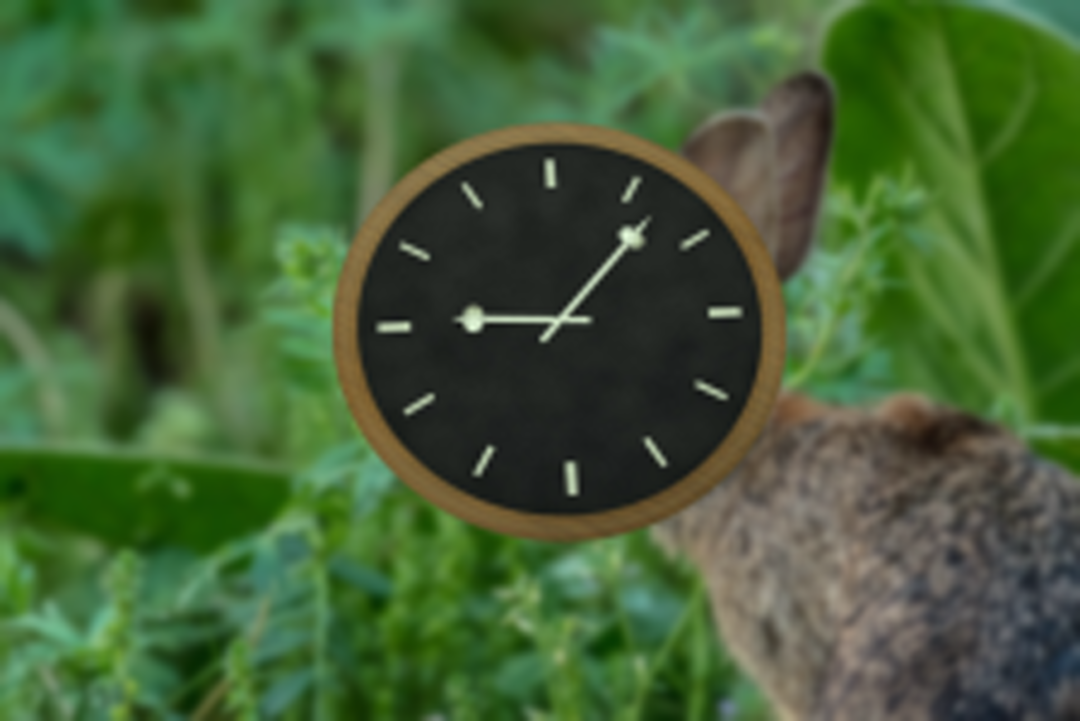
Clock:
h=9 m=7
